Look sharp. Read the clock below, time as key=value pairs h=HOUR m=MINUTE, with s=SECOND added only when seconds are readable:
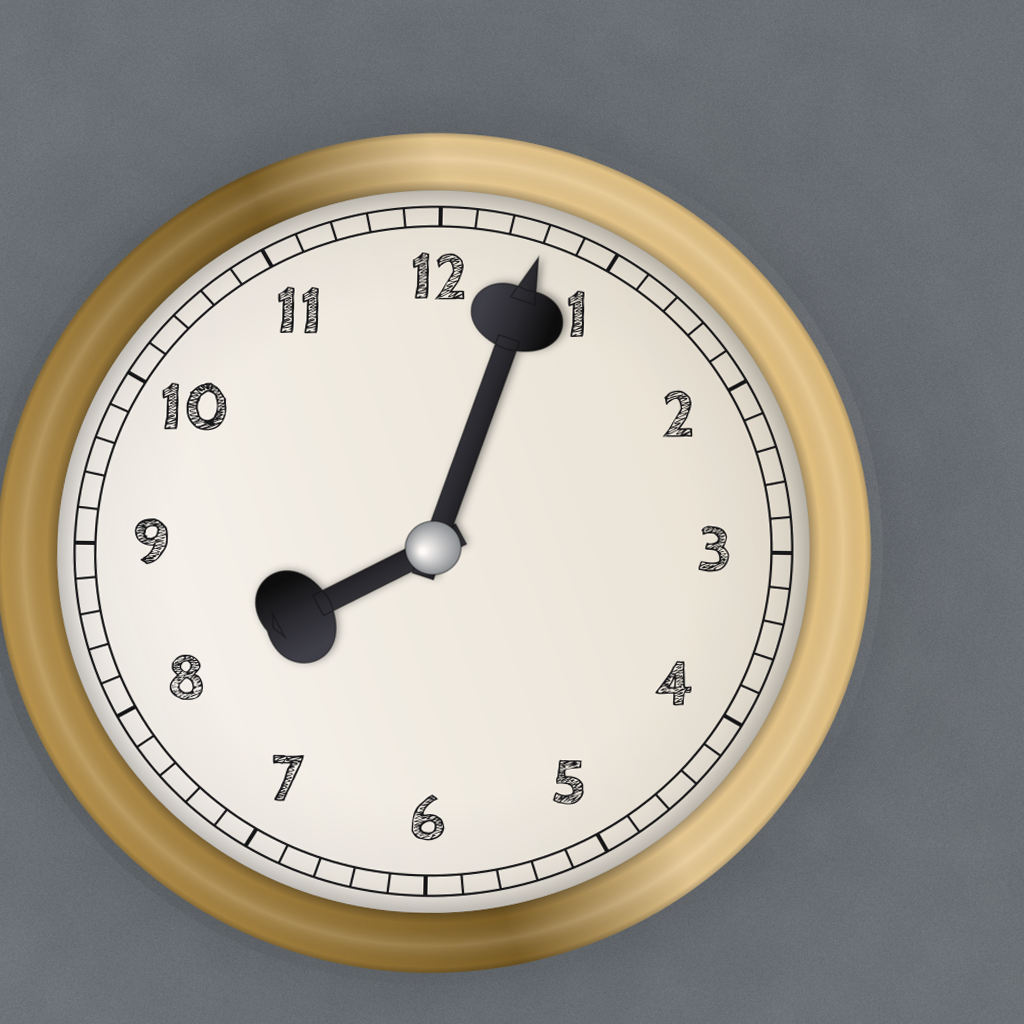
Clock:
h=8 m=3
